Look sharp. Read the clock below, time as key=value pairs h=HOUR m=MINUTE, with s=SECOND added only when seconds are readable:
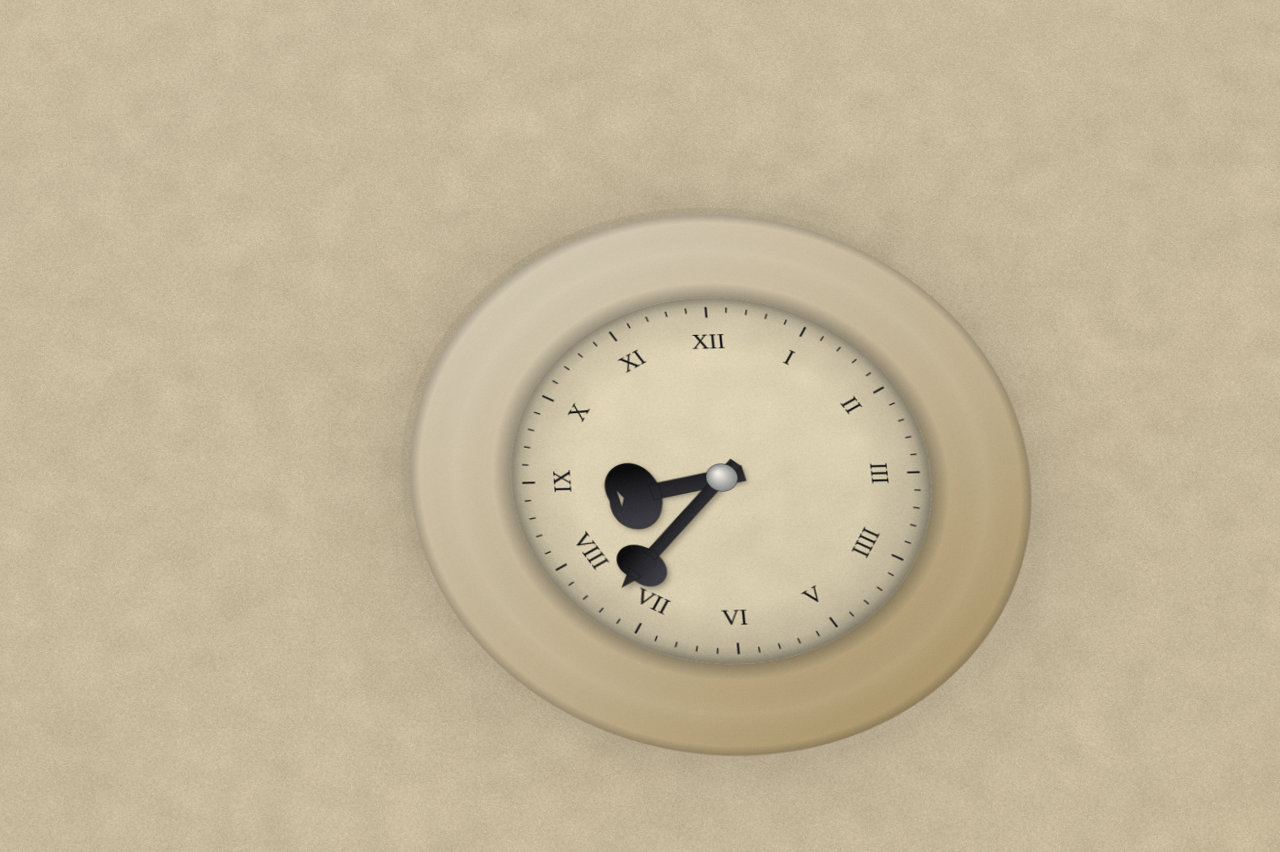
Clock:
h=8 m=37
